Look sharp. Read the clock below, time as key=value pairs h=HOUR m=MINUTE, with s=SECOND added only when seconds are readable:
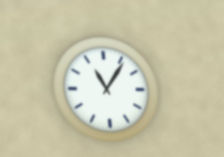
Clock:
h=11 m=6
